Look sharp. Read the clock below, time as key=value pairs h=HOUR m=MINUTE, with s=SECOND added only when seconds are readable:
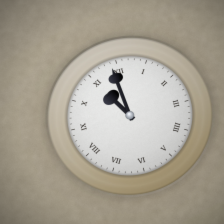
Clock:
h=10 m=59
